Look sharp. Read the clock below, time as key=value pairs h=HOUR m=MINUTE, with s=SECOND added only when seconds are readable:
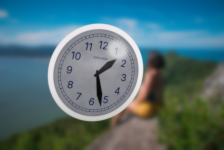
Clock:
h=1 m=27
